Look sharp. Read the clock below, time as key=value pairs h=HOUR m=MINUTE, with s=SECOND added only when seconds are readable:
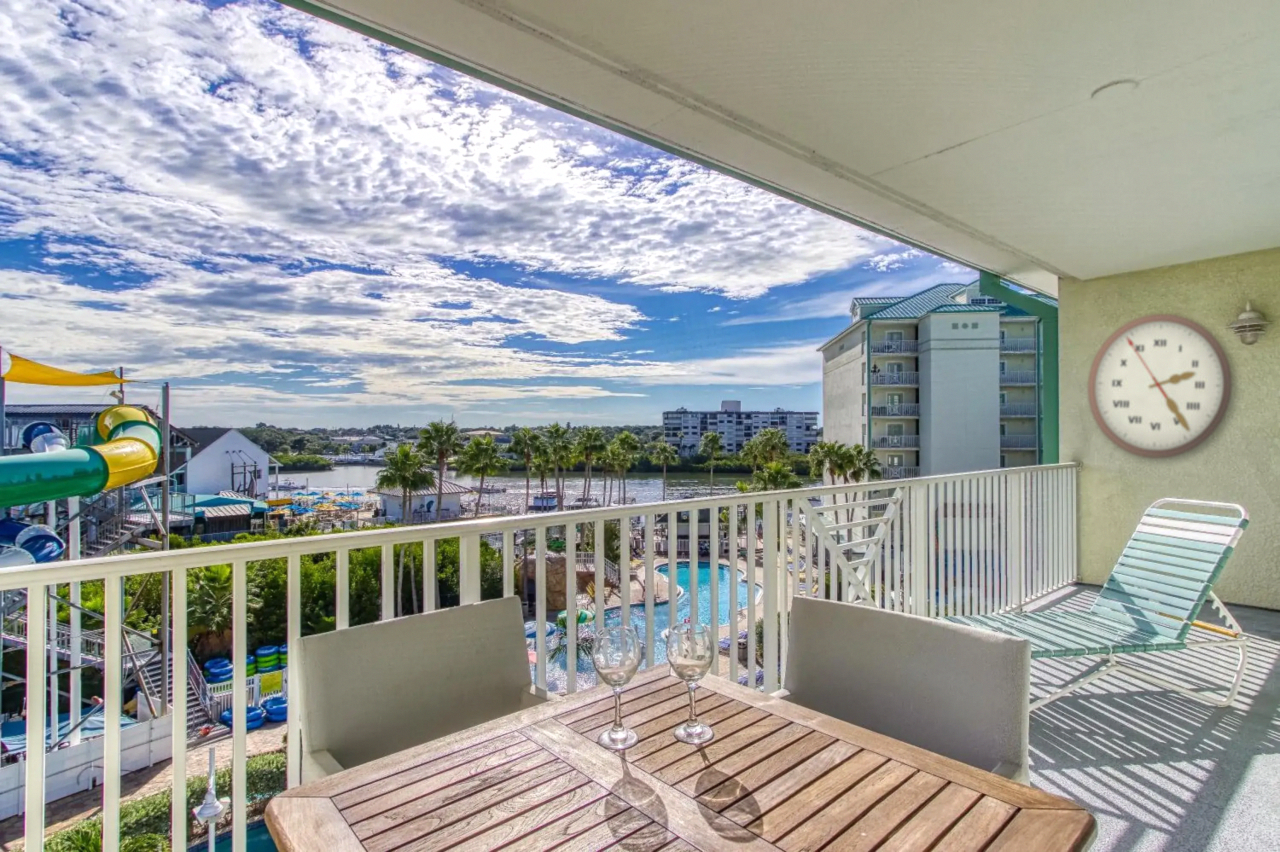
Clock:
h=2 m=23 s=54
